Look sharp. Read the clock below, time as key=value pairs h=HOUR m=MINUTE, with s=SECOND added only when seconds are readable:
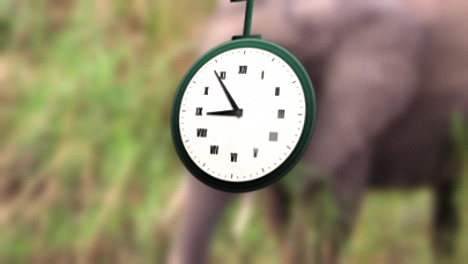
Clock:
h=8 m=54
